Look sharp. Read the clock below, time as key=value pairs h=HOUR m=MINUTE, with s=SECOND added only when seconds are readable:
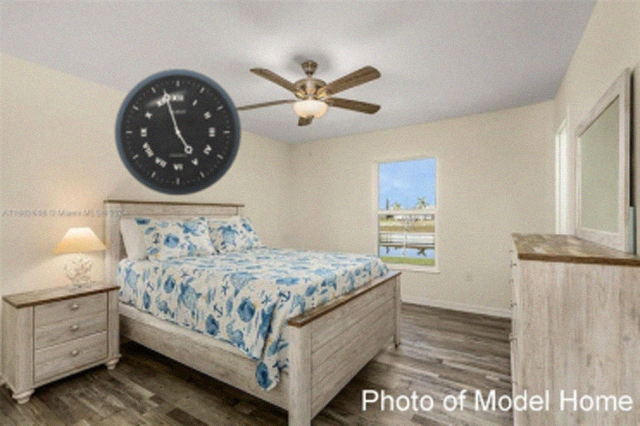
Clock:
h=4 m=57
